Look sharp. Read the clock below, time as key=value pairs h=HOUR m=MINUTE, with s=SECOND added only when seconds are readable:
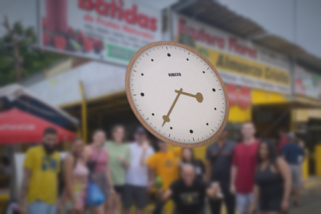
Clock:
h=3 m=37
